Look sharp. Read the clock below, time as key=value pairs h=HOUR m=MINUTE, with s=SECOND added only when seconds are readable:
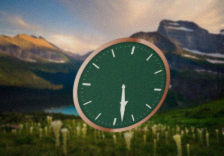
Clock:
h=5 m=28
